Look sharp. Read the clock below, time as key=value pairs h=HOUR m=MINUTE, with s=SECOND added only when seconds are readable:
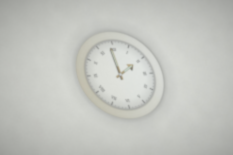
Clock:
h=1 m=59
